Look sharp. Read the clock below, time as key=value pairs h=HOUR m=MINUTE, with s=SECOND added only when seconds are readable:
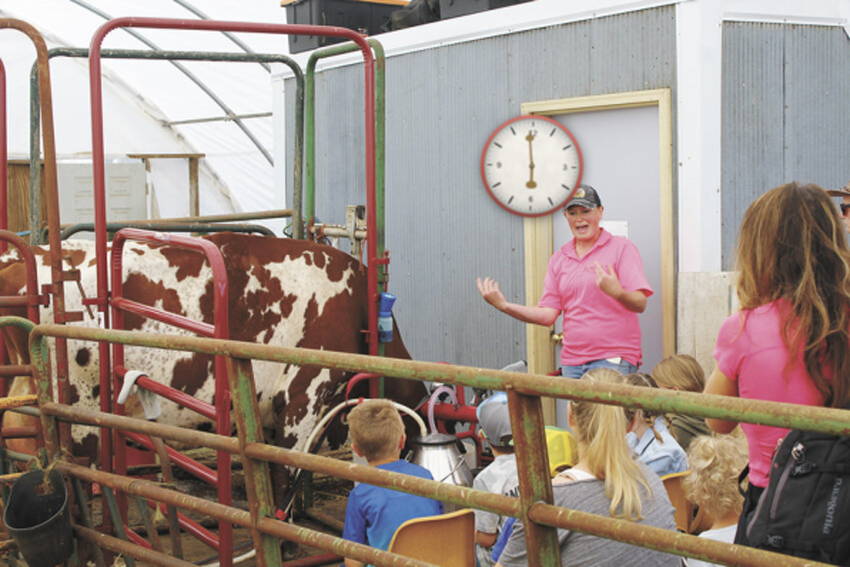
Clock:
h=5 m=59
